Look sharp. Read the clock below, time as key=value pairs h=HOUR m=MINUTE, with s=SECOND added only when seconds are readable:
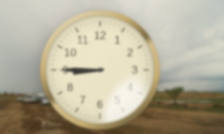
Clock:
h=8 m=45
